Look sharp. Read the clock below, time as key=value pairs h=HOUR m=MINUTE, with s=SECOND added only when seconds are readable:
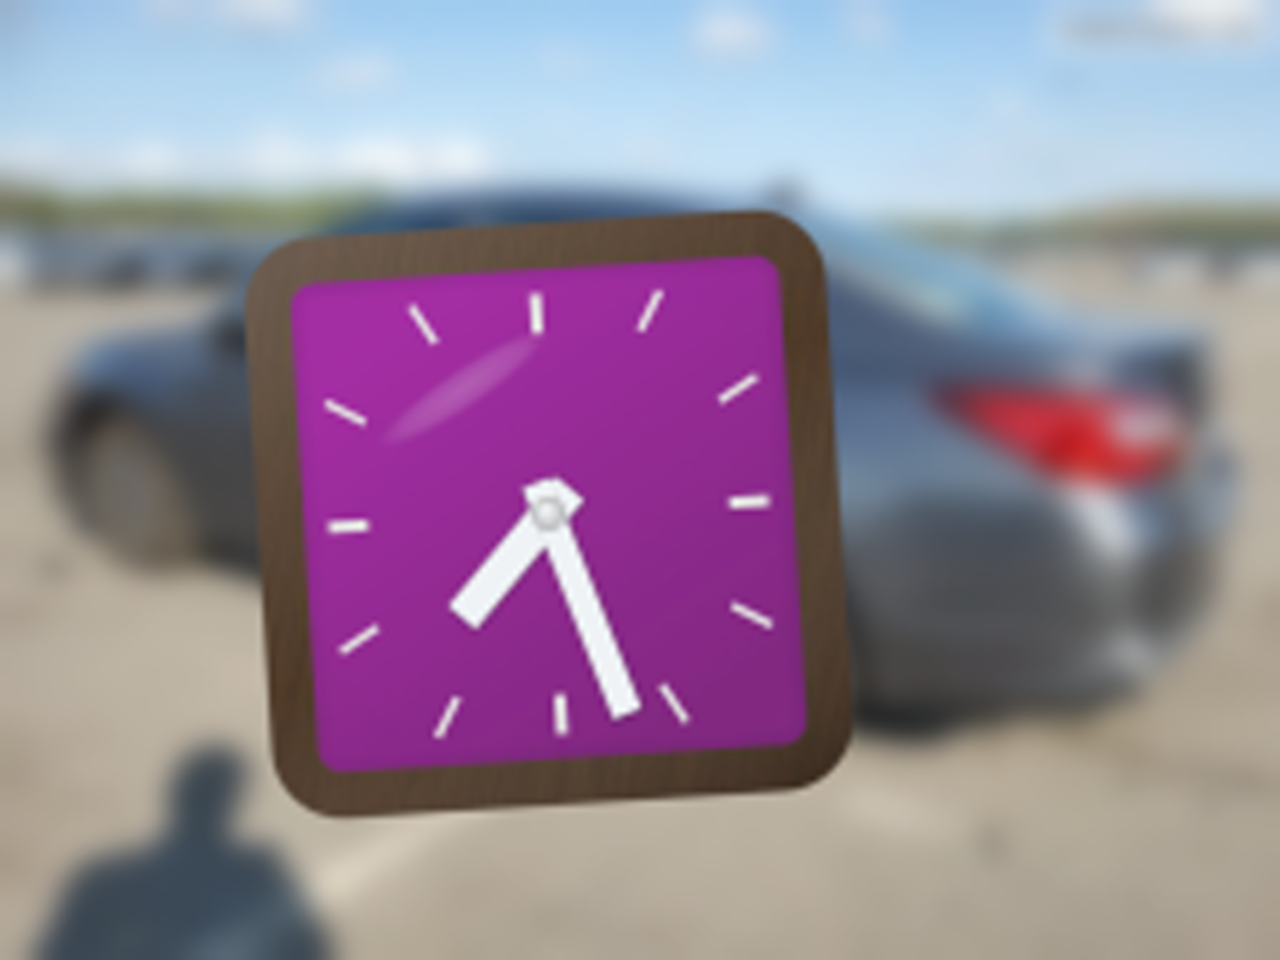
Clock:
h=7 m=27
